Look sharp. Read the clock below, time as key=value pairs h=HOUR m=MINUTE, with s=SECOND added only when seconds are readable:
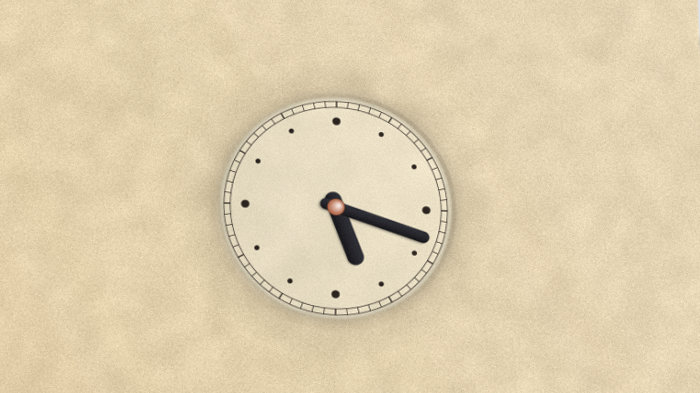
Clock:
h=5 m=18
